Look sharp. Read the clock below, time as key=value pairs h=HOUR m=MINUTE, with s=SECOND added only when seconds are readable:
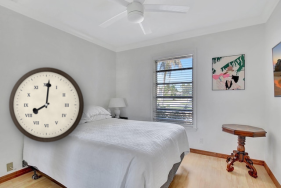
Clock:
h=8 m=1
